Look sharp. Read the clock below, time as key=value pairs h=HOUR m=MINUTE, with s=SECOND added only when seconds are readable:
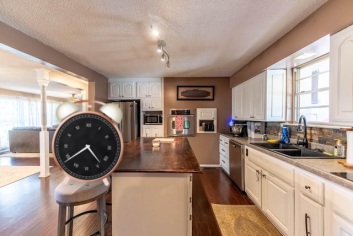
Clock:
h=4 m=39
